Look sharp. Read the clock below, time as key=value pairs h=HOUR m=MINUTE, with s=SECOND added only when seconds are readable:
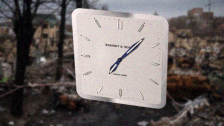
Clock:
h=7 m=7
